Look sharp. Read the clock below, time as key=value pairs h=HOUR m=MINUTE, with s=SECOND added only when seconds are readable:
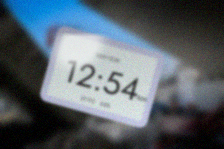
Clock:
h=12 m=54
